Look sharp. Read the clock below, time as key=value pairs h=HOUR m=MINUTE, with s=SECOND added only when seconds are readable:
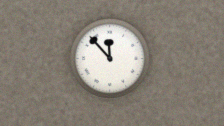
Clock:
h=11 m=53
